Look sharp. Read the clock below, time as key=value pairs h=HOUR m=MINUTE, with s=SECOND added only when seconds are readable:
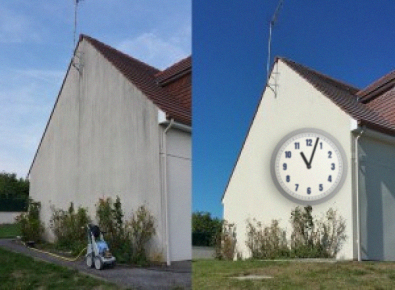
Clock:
h=11 m=3
